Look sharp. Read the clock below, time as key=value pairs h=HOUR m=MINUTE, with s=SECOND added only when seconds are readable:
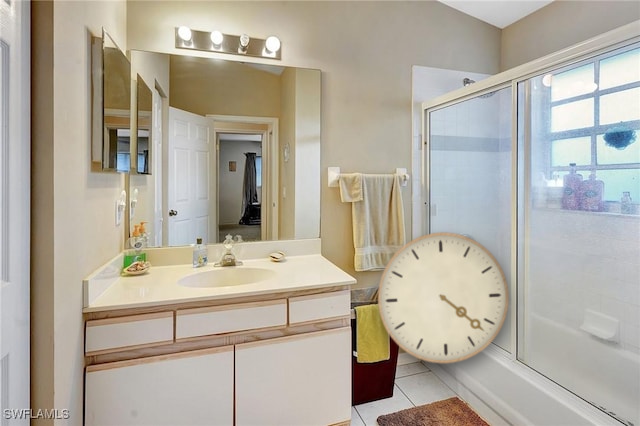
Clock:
h=4 m=22
